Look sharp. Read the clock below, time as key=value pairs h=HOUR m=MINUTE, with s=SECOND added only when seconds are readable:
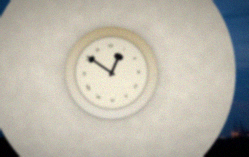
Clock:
h=12 m=51
